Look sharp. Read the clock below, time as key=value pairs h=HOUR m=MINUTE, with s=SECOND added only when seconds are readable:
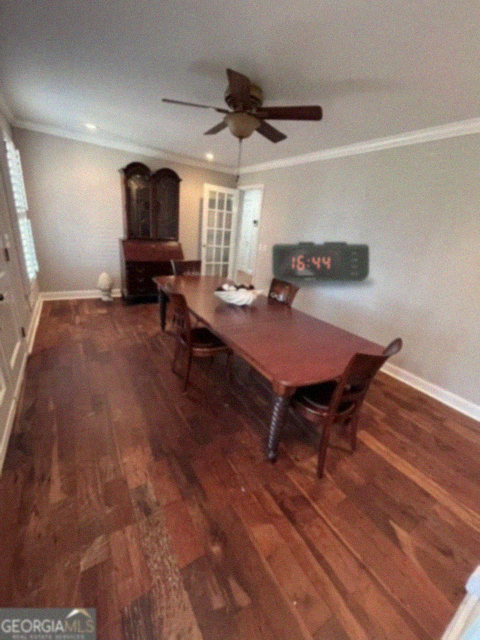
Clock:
h=16 m=44
